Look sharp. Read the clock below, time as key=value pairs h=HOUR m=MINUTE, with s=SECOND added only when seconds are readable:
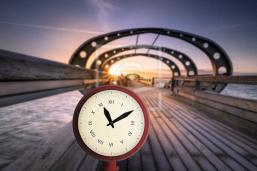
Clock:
h=11 m=10
